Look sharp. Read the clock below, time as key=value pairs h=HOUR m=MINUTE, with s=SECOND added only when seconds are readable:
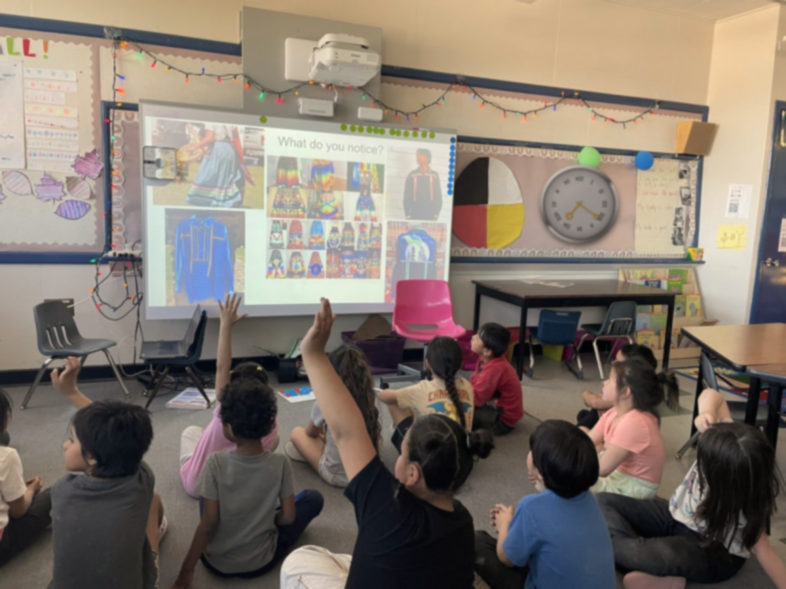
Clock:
h=7 m=21
